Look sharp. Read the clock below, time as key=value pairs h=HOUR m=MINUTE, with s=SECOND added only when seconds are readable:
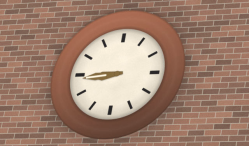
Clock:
h=8 m=44
